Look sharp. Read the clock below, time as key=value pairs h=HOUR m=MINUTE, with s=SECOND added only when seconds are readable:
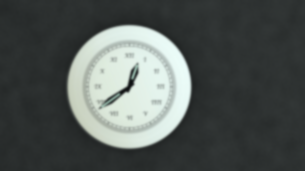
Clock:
h=12 m=39
